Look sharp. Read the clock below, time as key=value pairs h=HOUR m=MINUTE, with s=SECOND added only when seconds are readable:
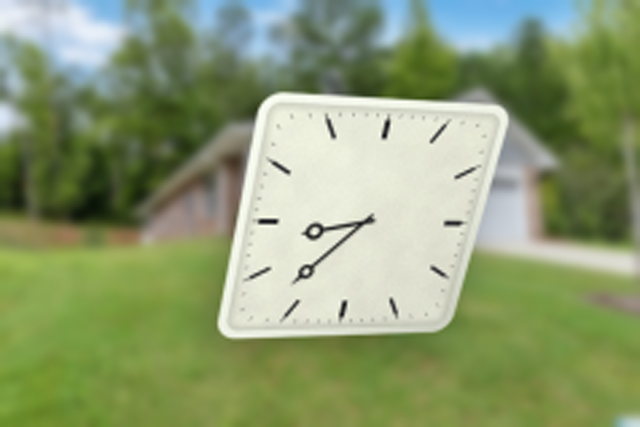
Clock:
h=8 m=37
